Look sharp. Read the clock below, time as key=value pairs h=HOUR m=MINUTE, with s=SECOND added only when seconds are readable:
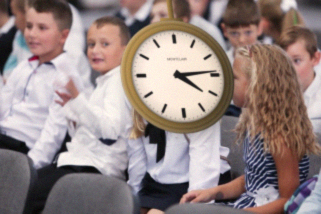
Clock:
h=4 m=14
